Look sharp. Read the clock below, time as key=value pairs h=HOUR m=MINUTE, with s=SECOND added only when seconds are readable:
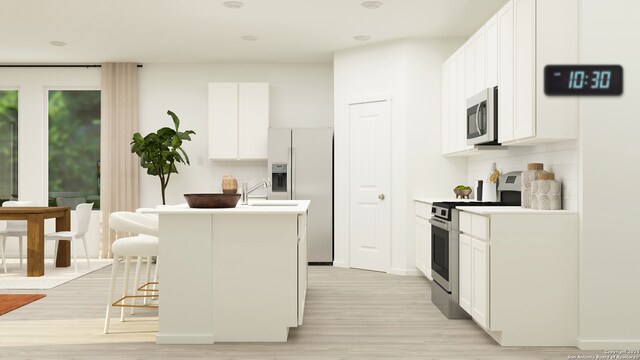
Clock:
h=10 m=30
